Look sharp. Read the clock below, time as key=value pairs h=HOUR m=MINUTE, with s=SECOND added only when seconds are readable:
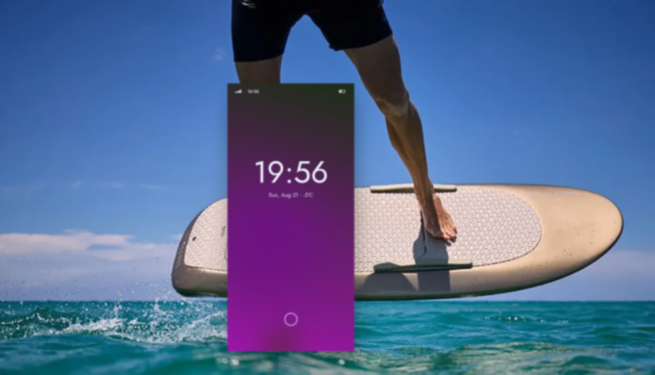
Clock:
h=19 m=56
